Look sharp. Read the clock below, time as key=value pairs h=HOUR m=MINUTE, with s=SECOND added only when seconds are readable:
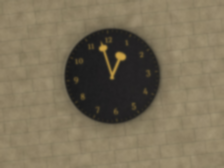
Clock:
h=12 m=58
